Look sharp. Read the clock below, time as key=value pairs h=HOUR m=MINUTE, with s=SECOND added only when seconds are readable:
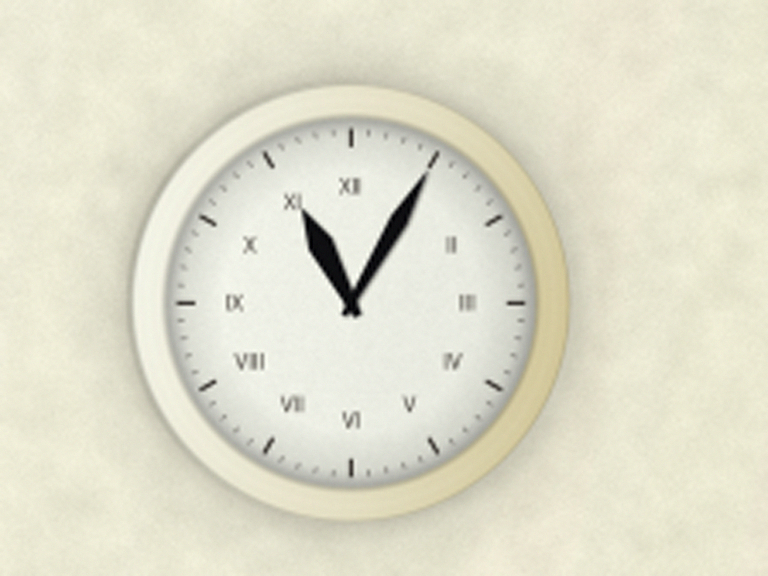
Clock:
h=11 m=5
